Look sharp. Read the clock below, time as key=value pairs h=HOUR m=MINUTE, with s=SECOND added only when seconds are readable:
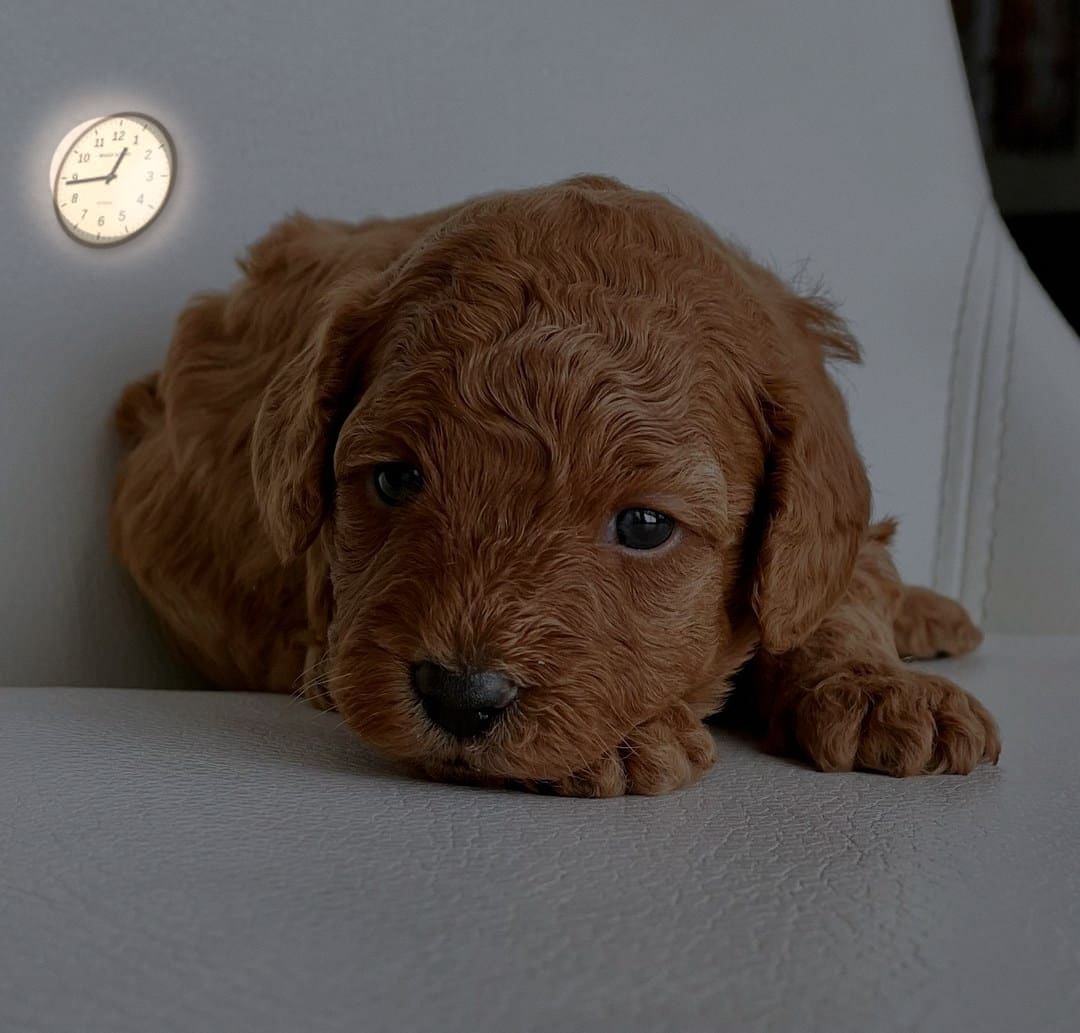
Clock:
h=12 m=44
